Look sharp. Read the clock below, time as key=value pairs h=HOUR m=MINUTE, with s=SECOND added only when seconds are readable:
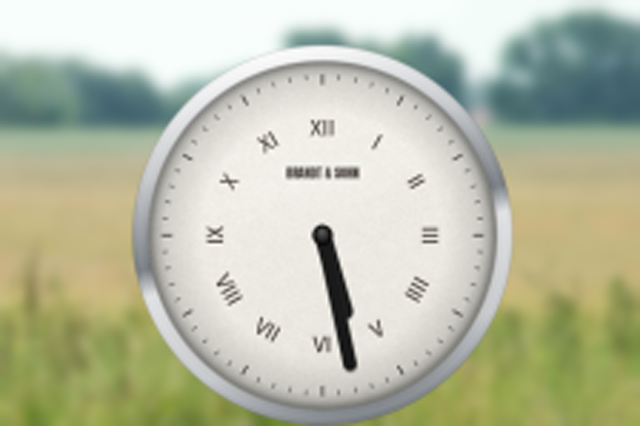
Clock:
h=5 m=28
